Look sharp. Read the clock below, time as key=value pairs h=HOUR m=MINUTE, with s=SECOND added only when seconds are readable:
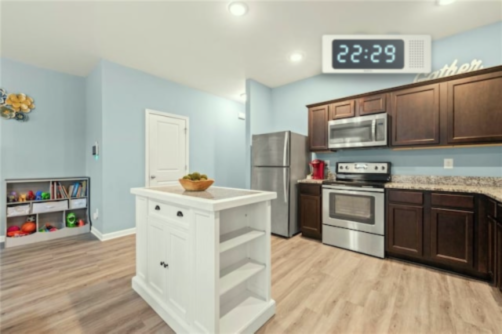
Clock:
h=22 m=29
